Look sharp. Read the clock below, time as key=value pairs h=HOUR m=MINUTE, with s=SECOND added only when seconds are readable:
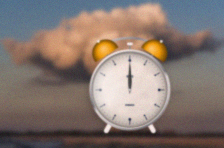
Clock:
h=12 m=0
